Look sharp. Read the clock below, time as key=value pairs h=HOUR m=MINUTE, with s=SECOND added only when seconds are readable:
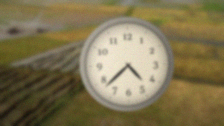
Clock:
h=4 m=38
